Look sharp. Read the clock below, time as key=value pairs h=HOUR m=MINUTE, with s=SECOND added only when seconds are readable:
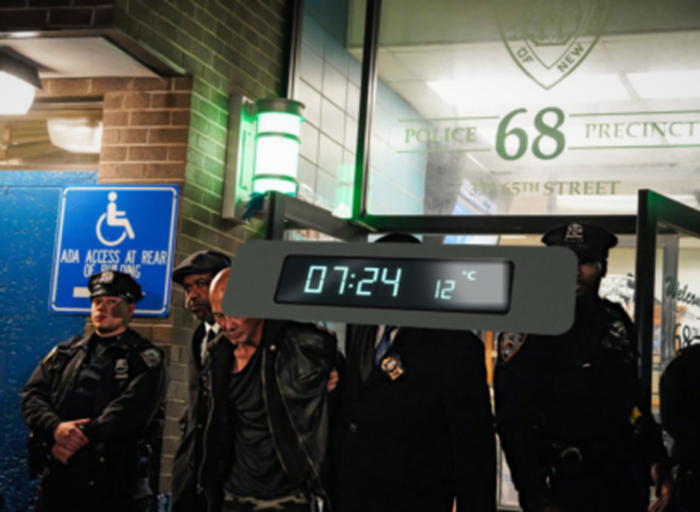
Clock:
h=7 m=24
